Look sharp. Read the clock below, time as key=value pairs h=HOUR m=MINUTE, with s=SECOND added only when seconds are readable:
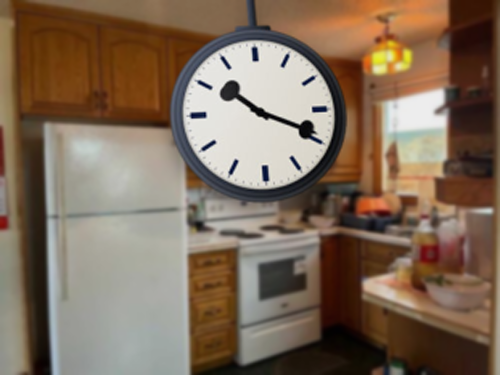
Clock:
h=10 m=19
